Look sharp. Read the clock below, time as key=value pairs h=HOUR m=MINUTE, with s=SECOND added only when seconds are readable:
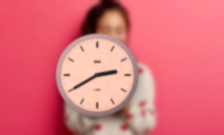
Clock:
h=2 m=40
